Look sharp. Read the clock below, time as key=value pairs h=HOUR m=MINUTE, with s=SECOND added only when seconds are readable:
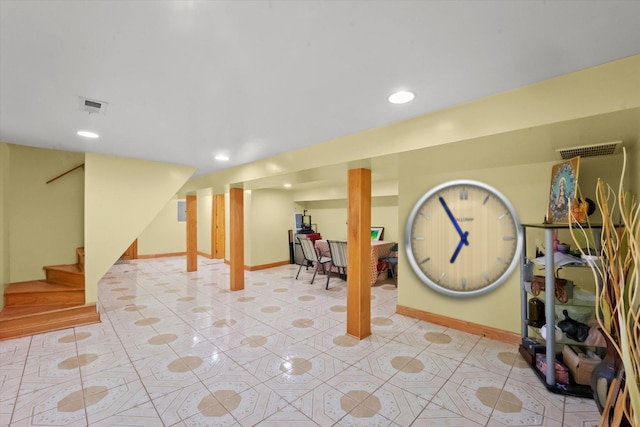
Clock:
h=6 m=55
